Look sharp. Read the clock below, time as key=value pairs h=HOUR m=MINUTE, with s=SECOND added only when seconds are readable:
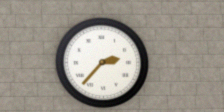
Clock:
h=2 m=37
